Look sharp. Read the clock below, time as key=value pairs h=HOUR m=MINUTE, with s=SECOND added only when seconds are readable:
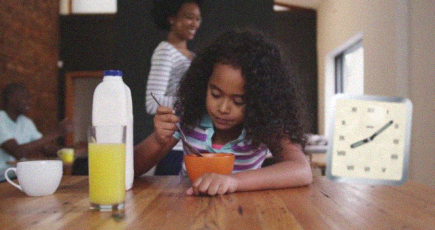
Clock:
h=8 m=8
